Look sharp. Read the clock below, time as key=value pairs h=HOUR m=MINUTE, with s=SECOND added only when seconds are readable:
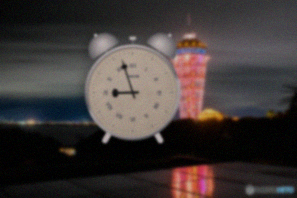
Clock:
h=8 m=57
